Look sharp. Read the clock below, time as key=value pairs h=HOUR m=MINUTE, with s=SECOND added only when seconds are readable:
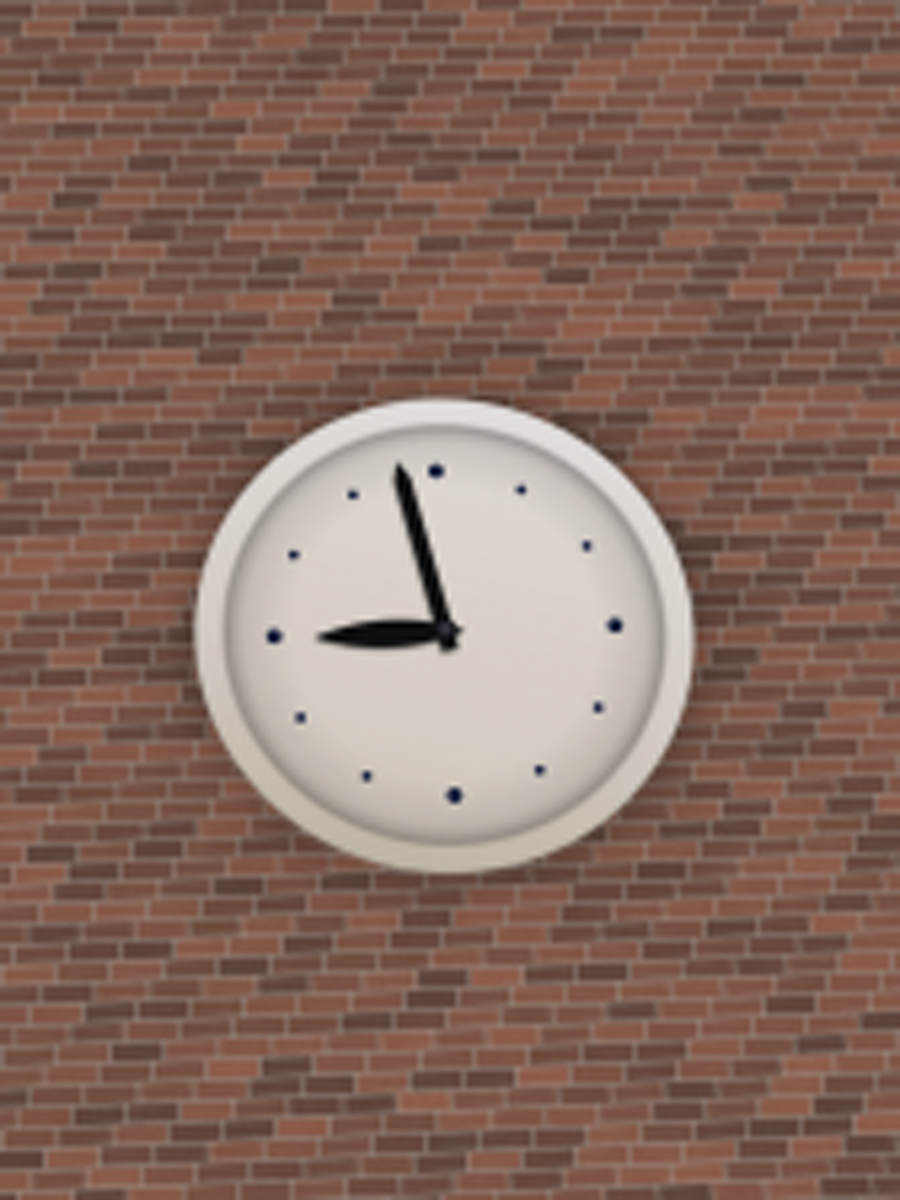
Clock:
h=8 m=58
